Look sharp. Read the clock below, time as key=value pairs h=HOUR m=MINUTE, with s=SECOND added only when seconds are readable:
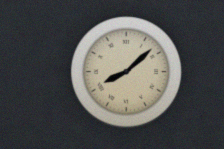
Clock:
h=8 m=8
